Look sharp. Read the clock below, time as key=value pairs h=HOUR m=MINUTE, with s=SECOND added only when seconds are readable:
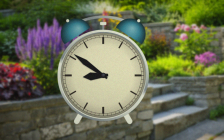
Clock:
h=8 m=51
